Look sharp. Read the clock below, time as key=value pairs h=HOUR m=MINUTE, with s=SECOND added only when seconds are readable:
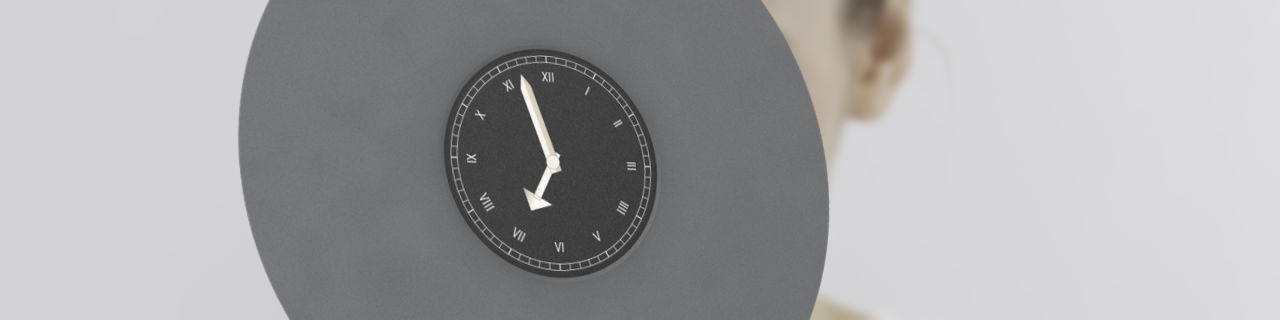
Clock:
h=6 m=57
